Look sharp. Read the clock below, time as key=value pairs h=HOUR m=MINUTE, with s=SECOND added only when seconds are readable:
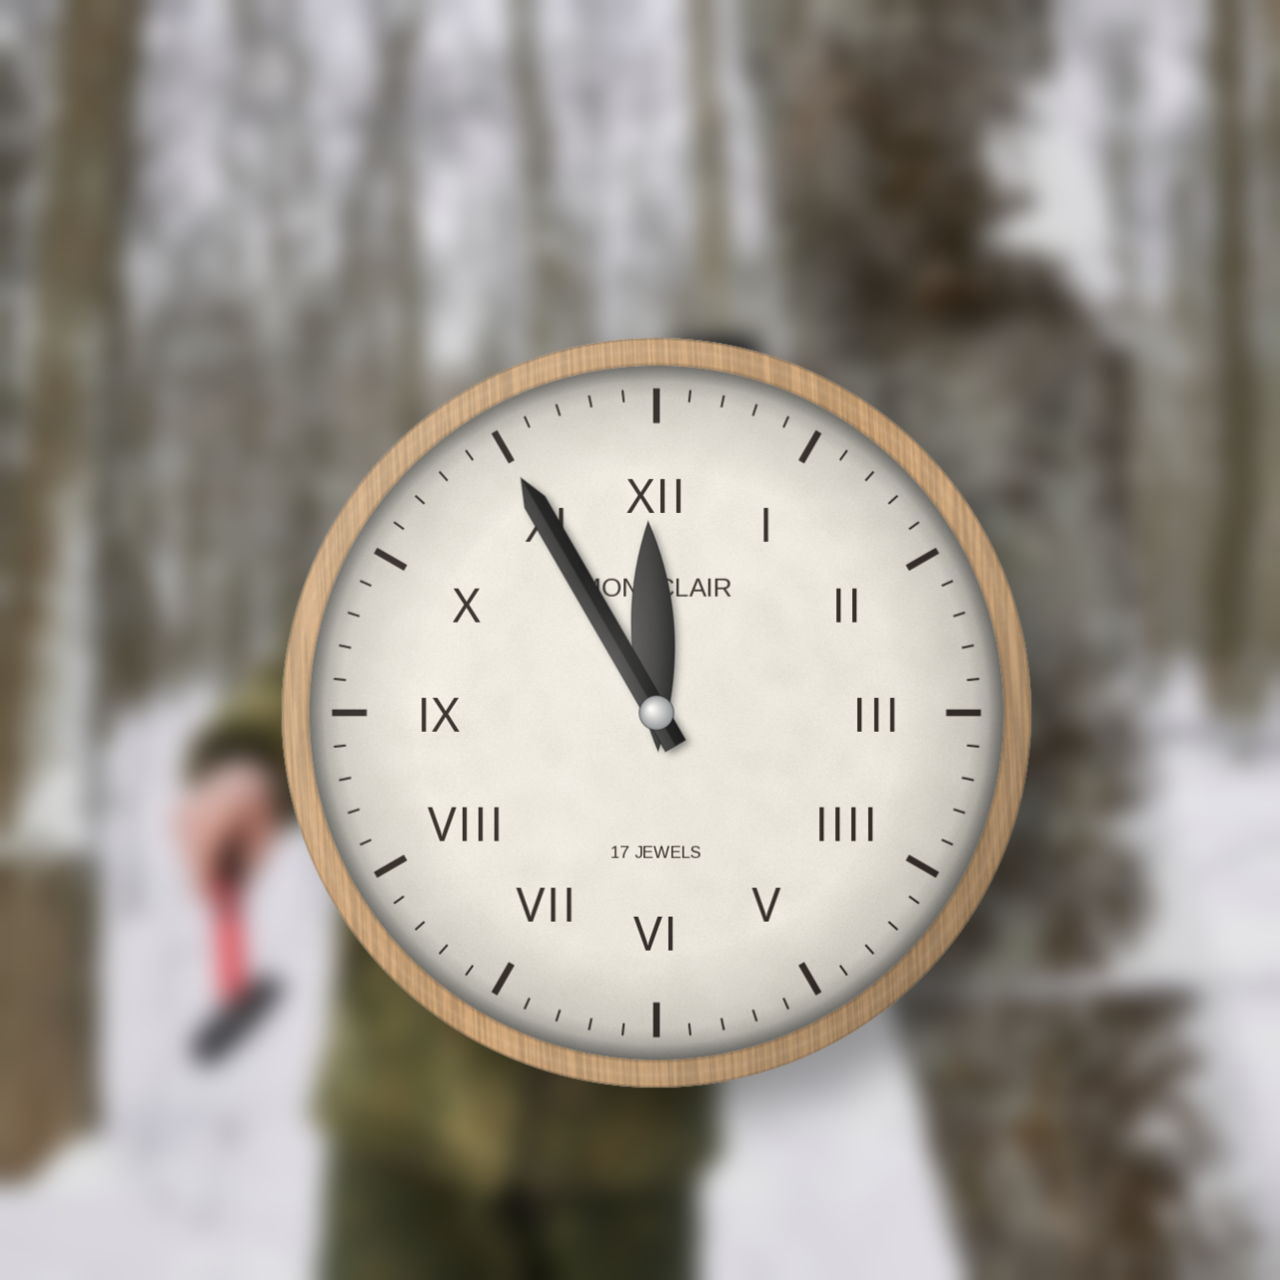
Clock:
h=11 m=55
